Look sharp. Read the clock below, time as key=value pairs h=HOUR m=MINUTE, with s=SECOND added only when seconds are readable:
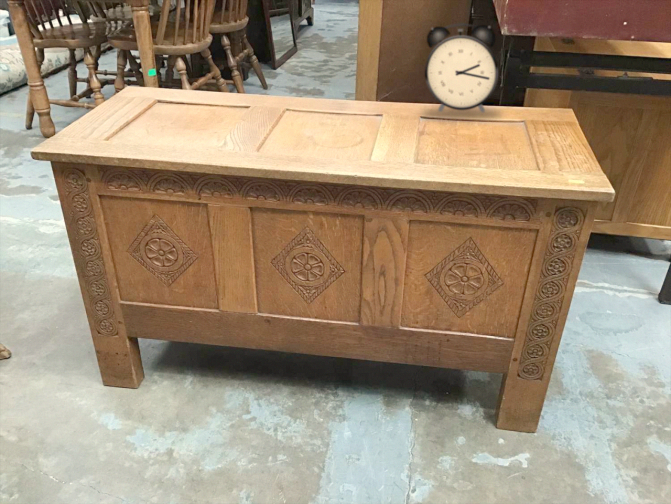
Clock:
h=2 m=17
